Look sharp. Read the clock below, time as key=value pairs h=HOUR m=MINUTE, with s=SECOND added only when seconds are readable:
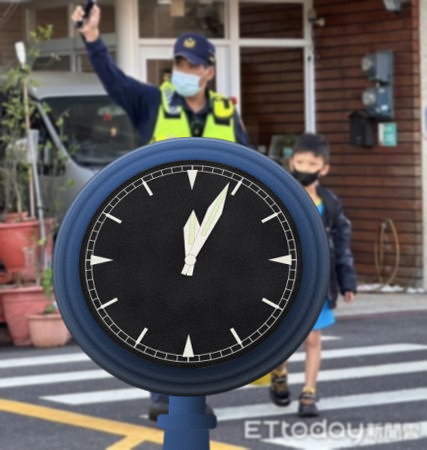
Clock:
h=12 m=4
